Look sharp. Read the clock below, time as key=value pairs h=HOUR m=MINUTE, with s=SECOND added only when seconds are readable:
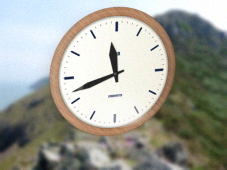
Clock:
h=11 m=42
